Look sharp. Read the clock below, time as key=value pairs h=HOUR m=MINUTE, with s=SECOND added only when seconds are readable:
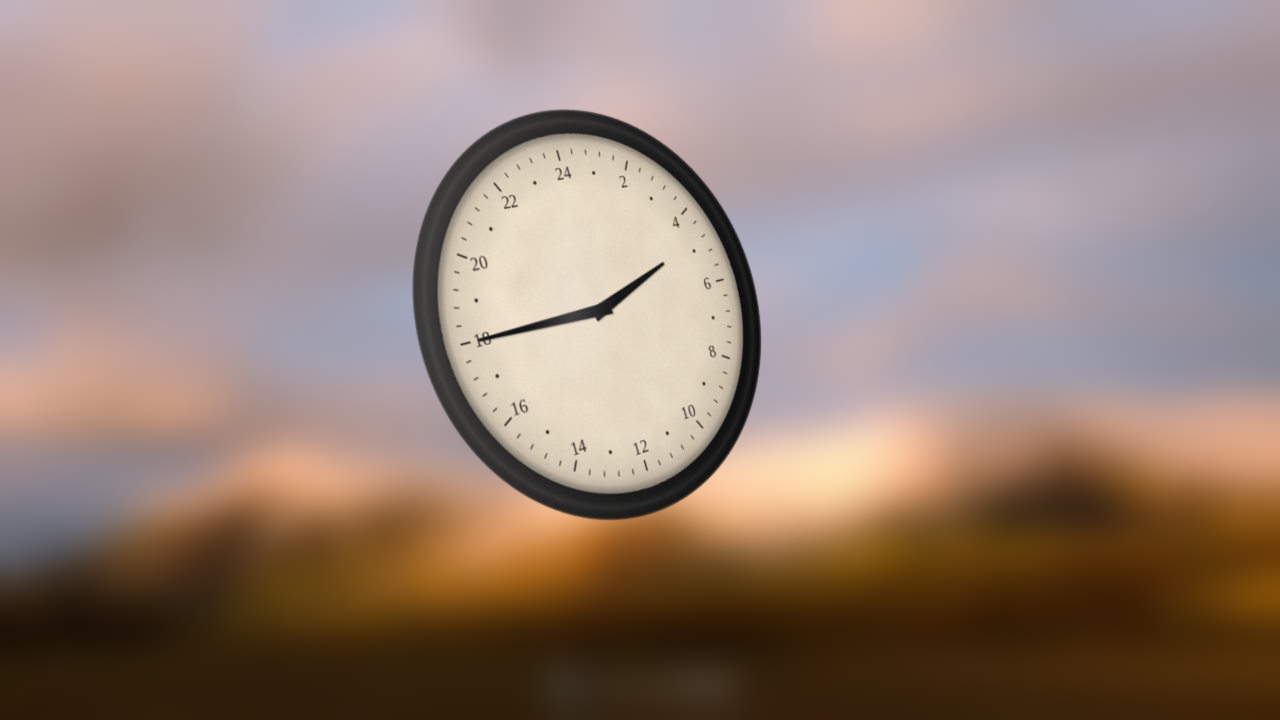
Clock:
h=4 m=45
